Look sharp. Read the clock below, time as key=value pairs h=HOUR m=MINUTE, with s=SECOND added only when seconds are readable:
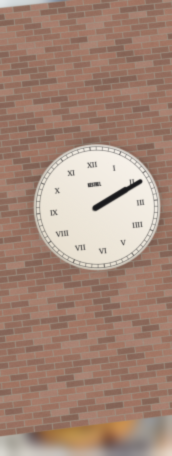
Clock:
h=2 m=11
